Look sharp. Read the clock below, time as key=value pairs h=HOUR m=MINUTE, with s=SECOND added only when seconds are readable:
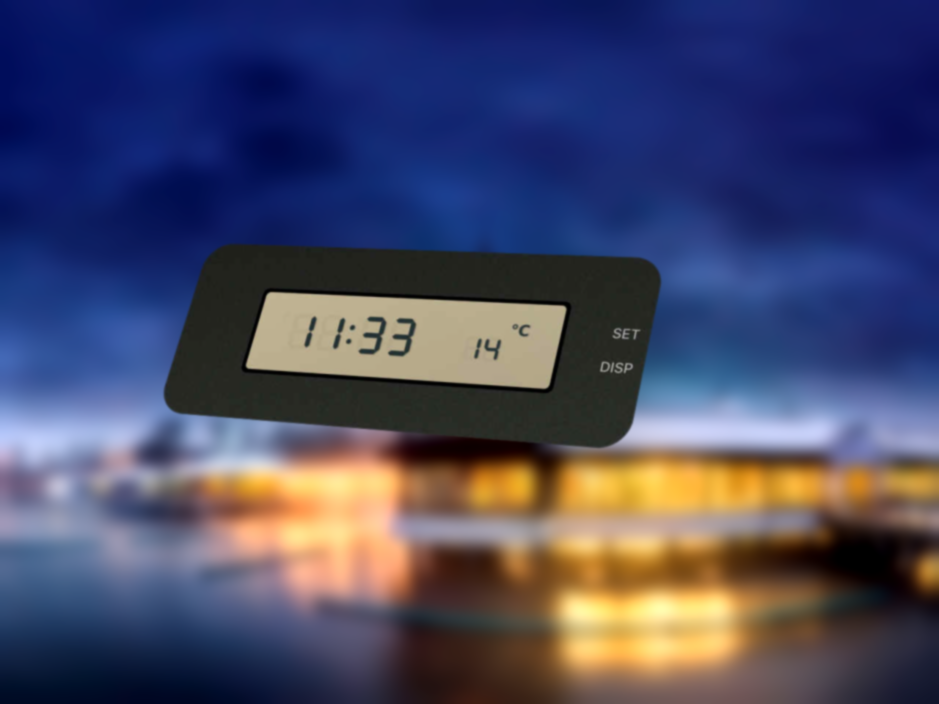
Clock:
h=11 m=33
